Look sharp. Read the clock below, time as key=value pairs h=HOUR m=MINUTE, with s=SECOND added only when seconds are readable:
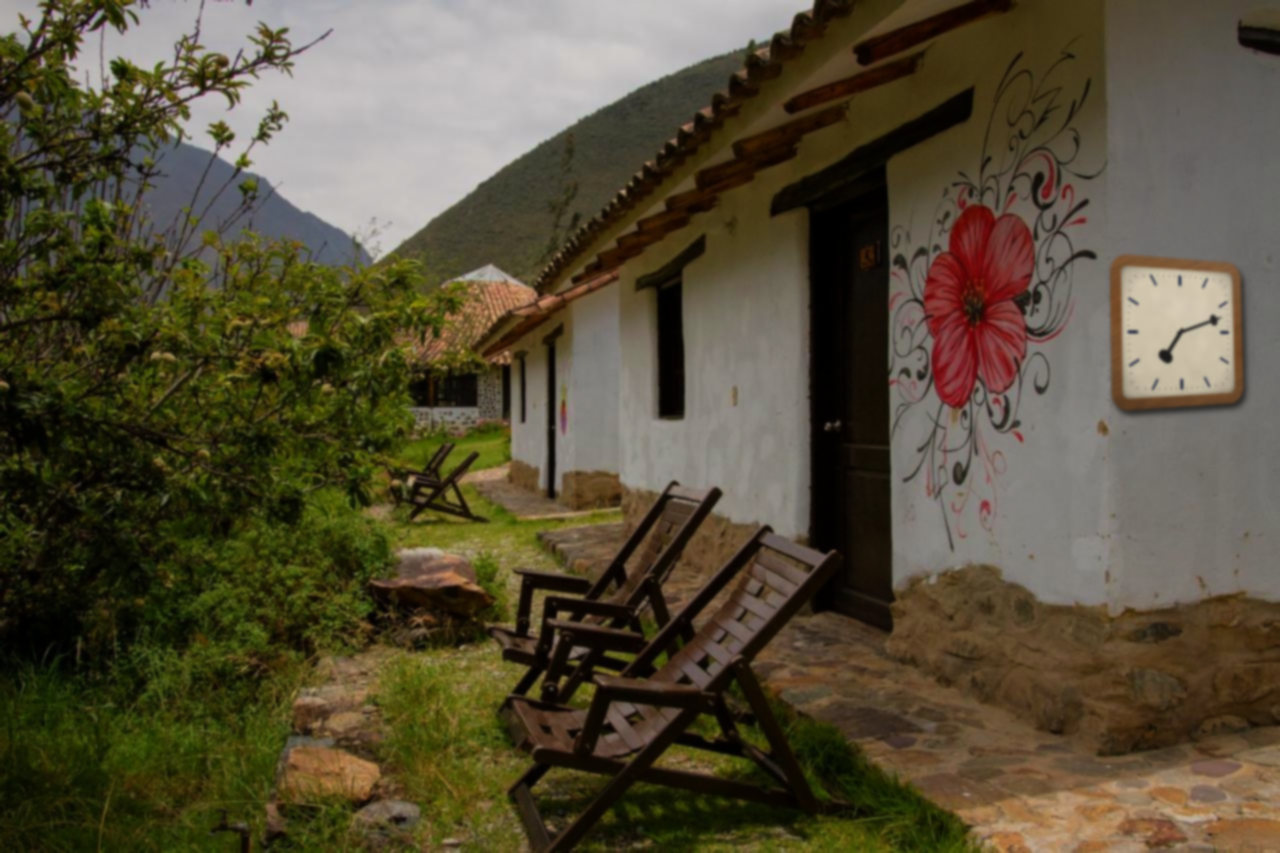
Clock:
h=7 m=12
